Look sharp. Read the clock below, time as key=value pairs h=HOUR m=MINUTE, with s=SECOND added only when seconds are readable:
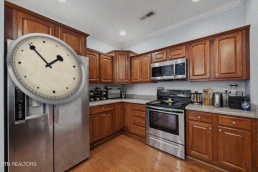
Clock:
h=1 m=54
